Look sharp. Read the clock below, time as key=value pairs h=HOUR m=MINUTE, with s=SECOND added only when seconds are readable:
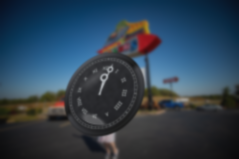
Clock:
h=12 m=2
